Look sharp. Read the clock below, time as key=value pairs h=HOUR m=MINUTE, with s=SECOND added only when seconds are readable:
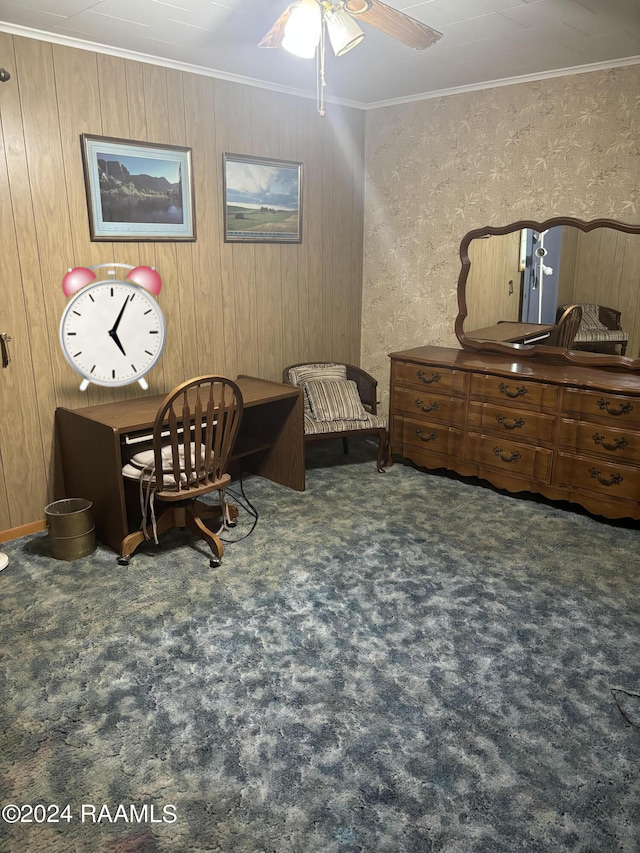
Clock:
h=5 m=4
